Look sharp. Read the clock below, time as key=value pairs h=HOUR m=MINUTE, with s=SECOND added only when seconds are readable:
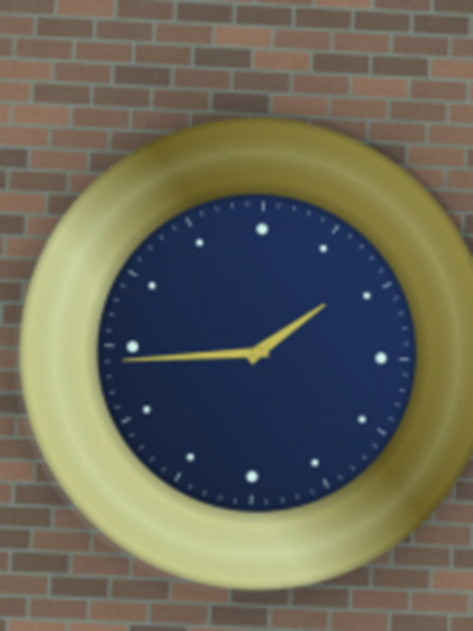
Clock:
h=1 m=44
